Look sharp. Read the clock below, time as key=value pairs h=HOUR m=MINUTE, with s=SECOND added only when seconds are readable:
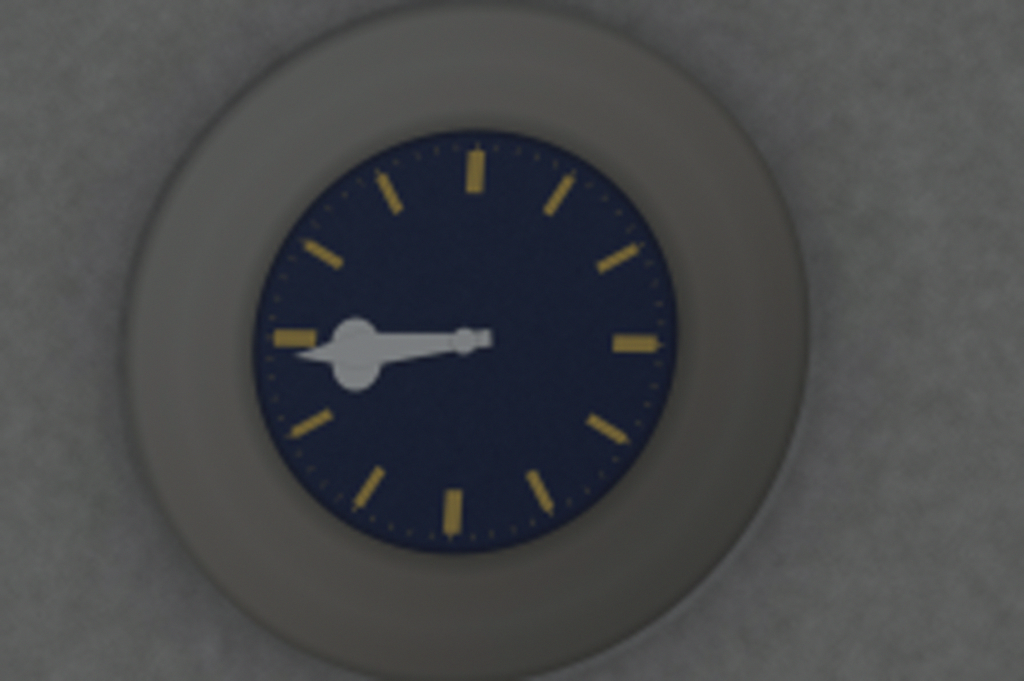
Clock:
h=8 m=44
